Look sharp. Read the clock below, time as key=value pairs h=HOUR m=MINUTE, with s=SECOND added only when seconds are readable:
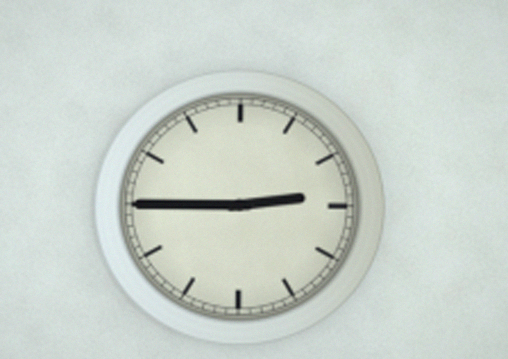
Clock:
h=2 m=45
